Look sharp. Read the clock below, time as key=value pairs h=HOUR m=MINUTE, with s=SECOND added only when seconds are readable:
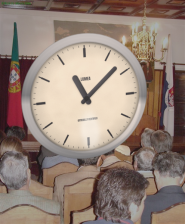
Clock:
h=11 m=8
